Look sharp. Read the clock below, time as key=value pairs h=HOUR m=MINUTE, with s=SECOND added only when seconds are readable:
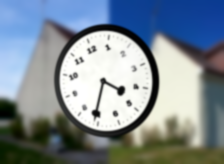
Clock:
h=4 m=36
